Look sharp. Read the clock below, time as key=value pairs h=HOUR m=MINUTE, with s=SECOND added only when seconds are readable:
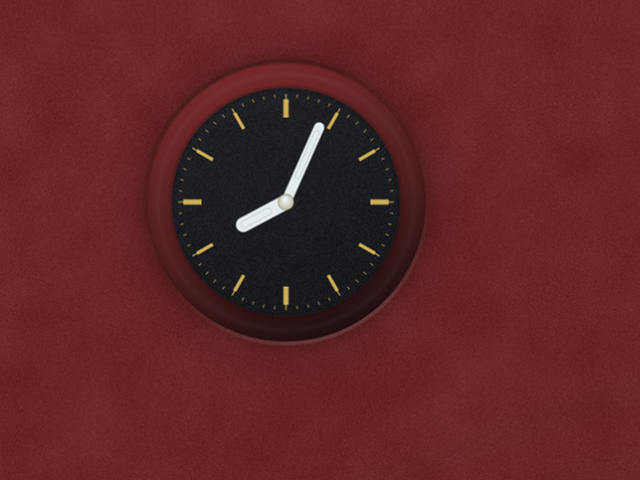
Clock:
h=8 m=4
